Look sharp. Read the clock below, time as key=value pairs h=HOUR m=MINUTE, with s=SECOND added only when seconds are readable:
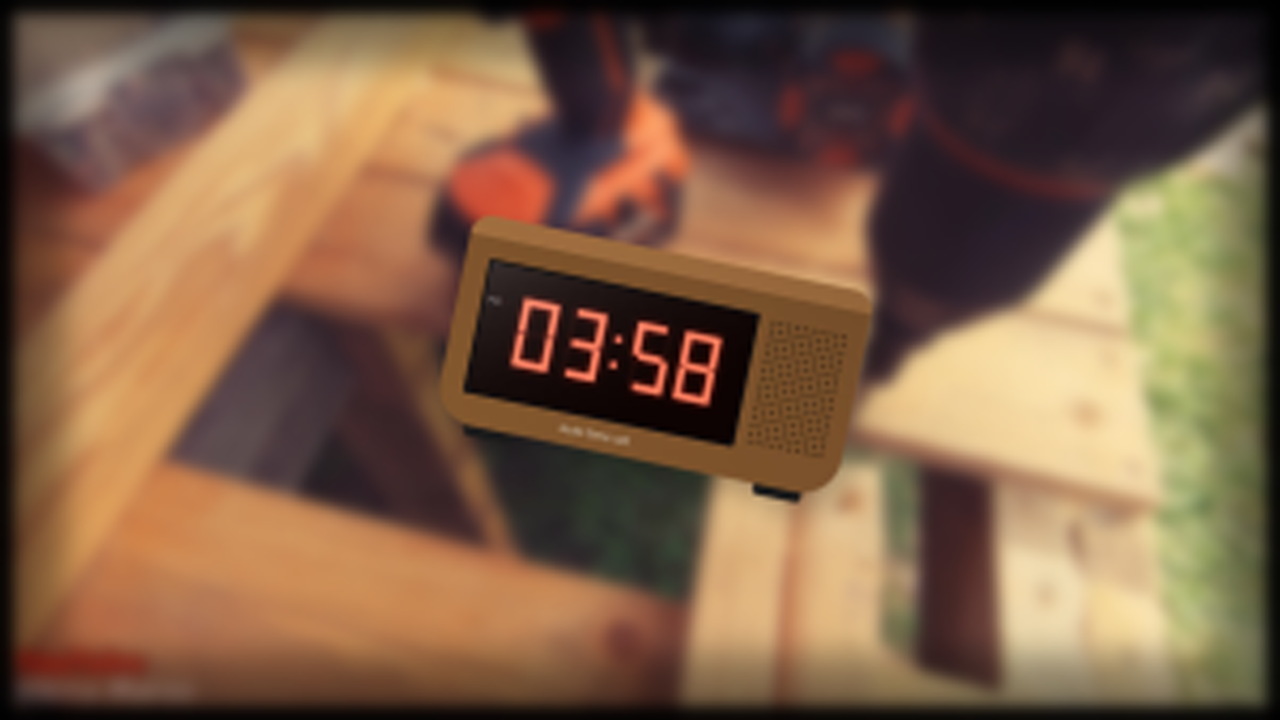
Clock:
h=3 m=58
